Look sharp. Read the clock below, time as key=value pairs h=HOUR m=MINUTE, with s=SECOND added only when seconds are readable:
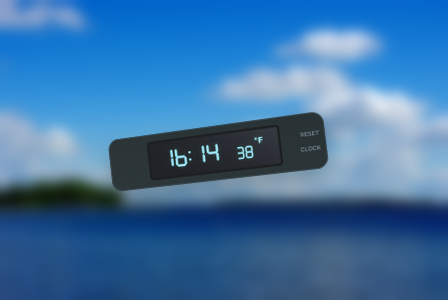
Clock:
h=16 m=14
